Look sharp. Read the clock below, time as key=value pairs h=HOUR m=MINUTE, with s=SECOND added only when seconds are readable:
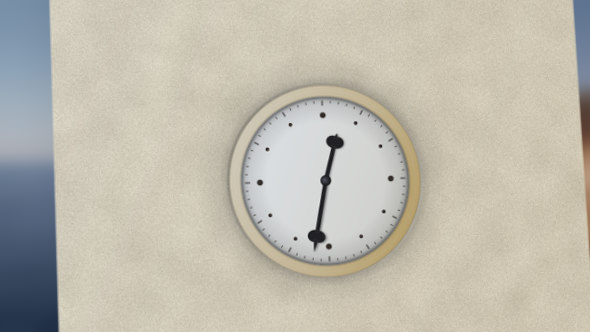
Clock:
h=12 m=32
